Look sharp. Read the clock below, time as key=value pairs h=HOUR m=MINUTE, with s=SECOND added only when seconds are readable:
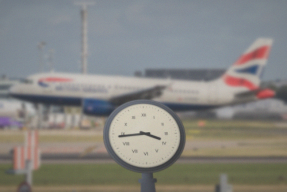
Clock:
h=3 m=44
